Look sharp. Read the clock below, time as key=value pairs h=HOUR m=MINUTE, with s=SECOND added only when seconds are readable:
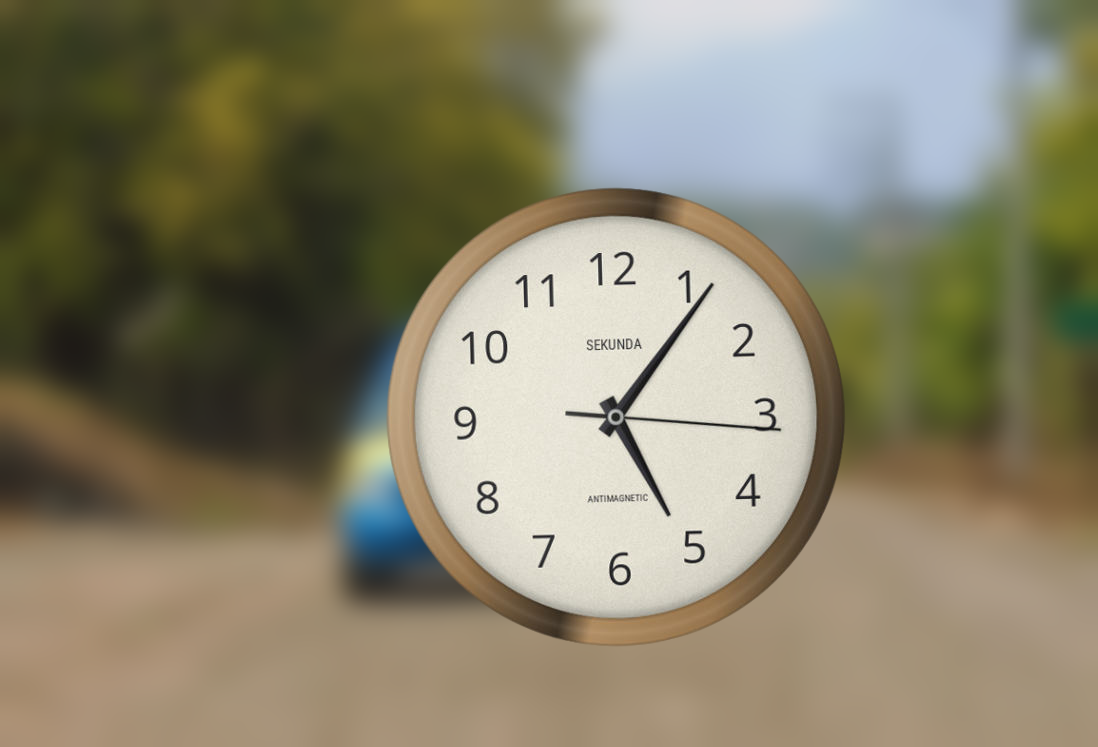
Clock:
h=5 m=6 s=16
